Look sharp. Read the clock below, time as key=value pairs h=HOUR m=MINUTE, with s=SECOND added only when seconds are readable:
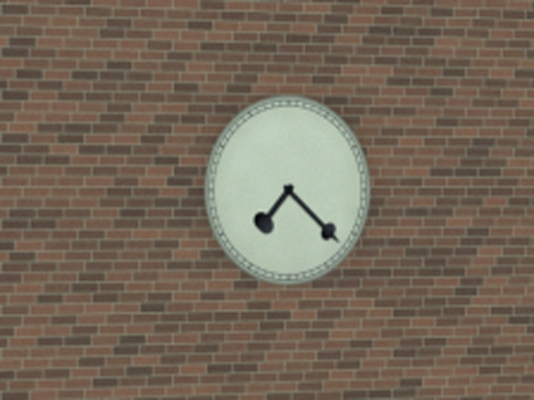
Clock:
h=7 m=22
